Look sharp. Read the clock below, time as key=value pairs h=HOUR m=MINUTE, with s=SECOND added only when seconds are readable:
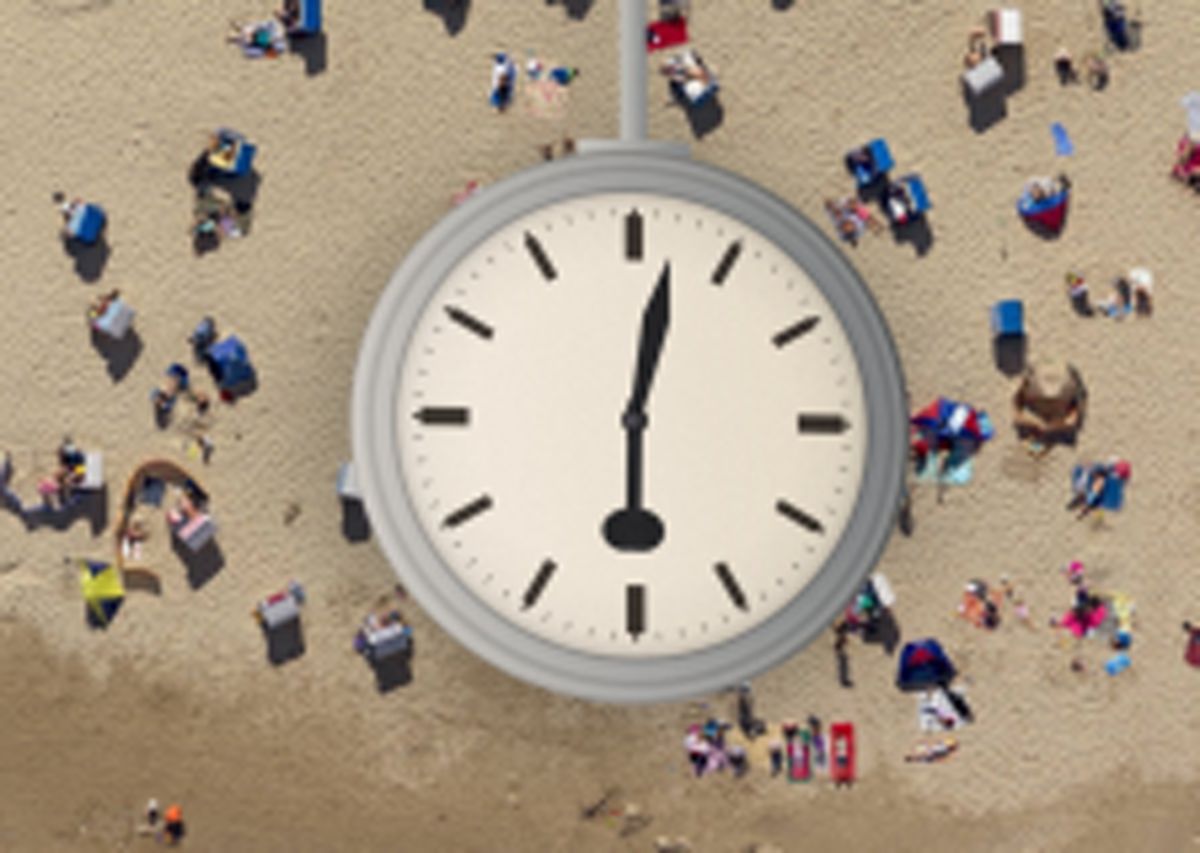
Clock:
h=6 m=2
